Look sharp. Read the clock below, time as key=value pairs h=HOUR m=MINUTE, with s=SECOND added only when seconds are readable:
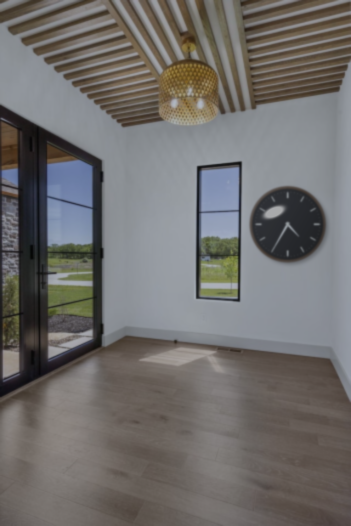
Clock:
h=4 m=35
